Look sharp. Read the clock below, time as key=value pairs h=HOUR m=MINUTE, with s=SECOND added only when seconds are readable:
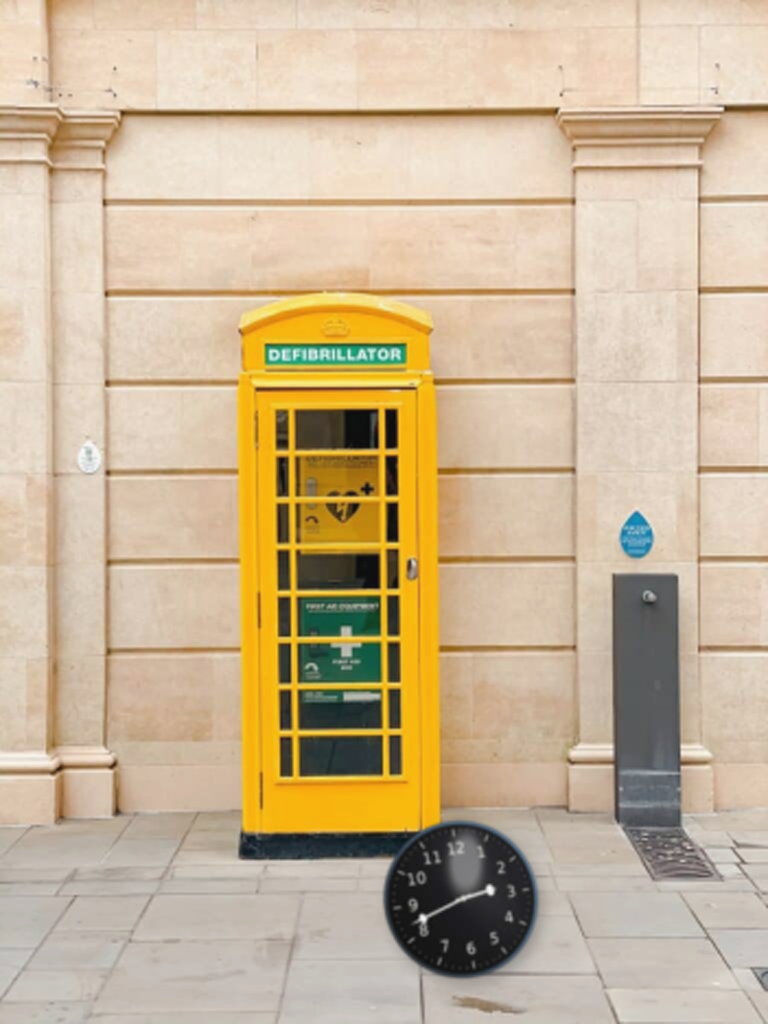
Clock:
h=2 m=42
